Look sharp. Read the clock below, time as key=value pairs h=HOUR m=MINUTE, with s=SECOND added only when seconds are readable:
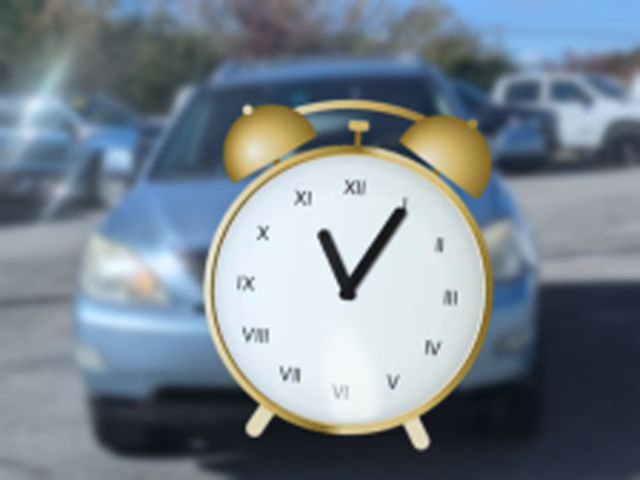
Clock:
h=11 m=5
